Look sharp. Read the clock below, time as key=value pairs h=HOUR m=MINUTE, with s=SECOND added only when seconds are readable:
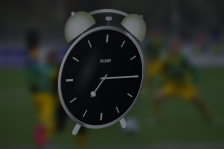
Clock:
h=7 m=15
